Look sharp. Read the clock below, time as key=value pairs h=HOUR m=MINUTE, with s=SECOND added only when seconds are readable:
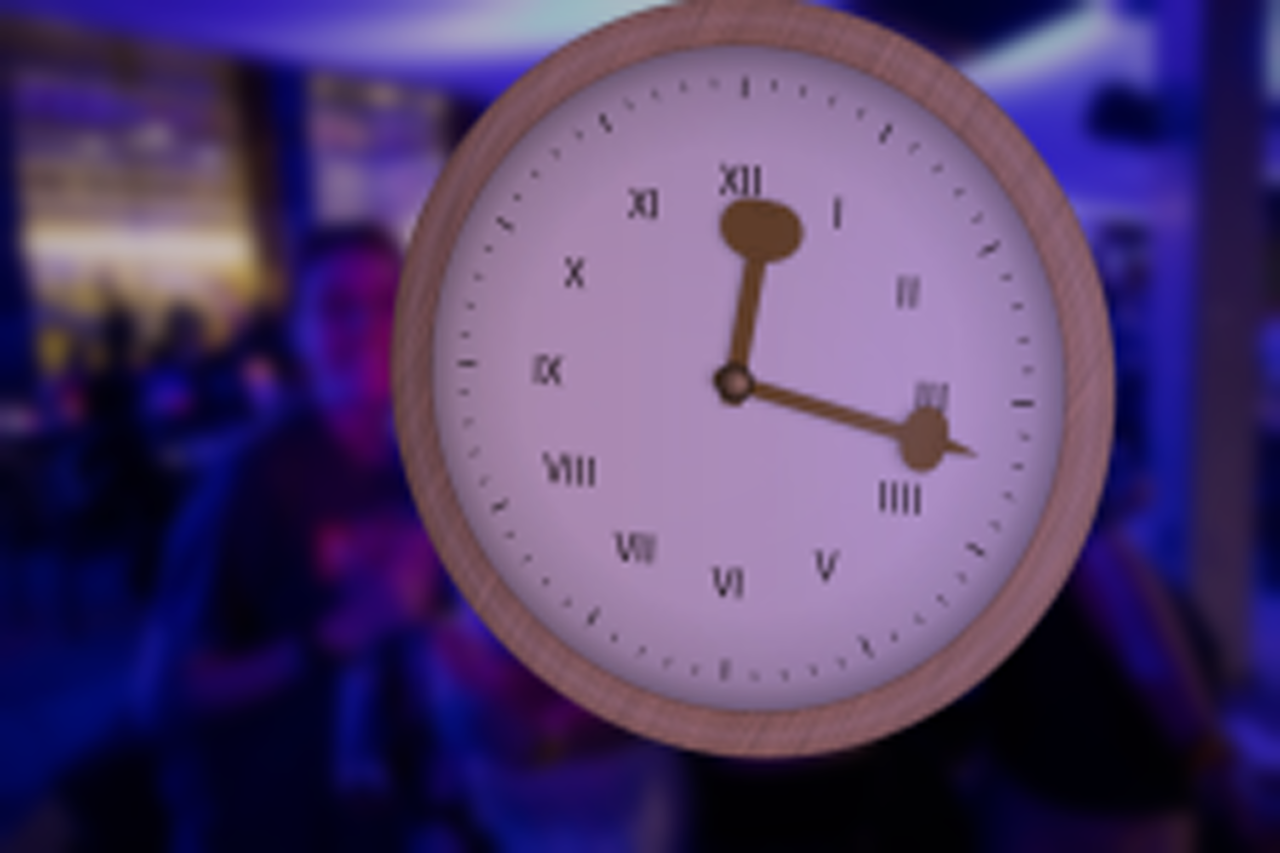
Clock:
h=12 m=17
